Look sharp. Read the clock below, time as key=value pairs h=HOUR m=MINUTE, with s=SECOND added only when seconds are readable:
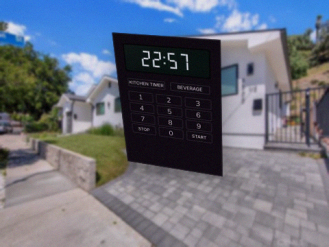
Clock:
h=22 m=57
